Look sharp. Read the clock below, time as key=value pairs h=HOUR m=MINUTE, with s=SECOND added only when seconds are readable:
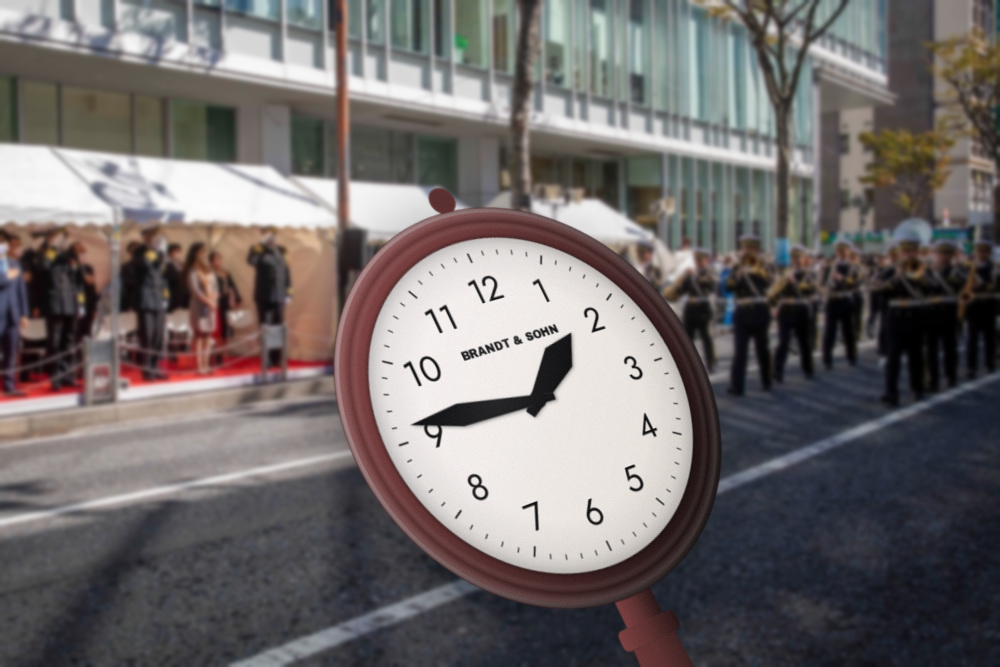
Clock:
h=1 m=46
